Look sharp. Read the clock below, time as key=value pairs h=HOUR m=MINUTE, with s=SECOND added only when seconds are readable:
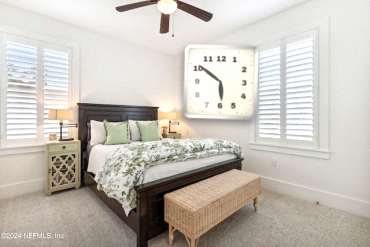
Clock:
h=5 m=51
